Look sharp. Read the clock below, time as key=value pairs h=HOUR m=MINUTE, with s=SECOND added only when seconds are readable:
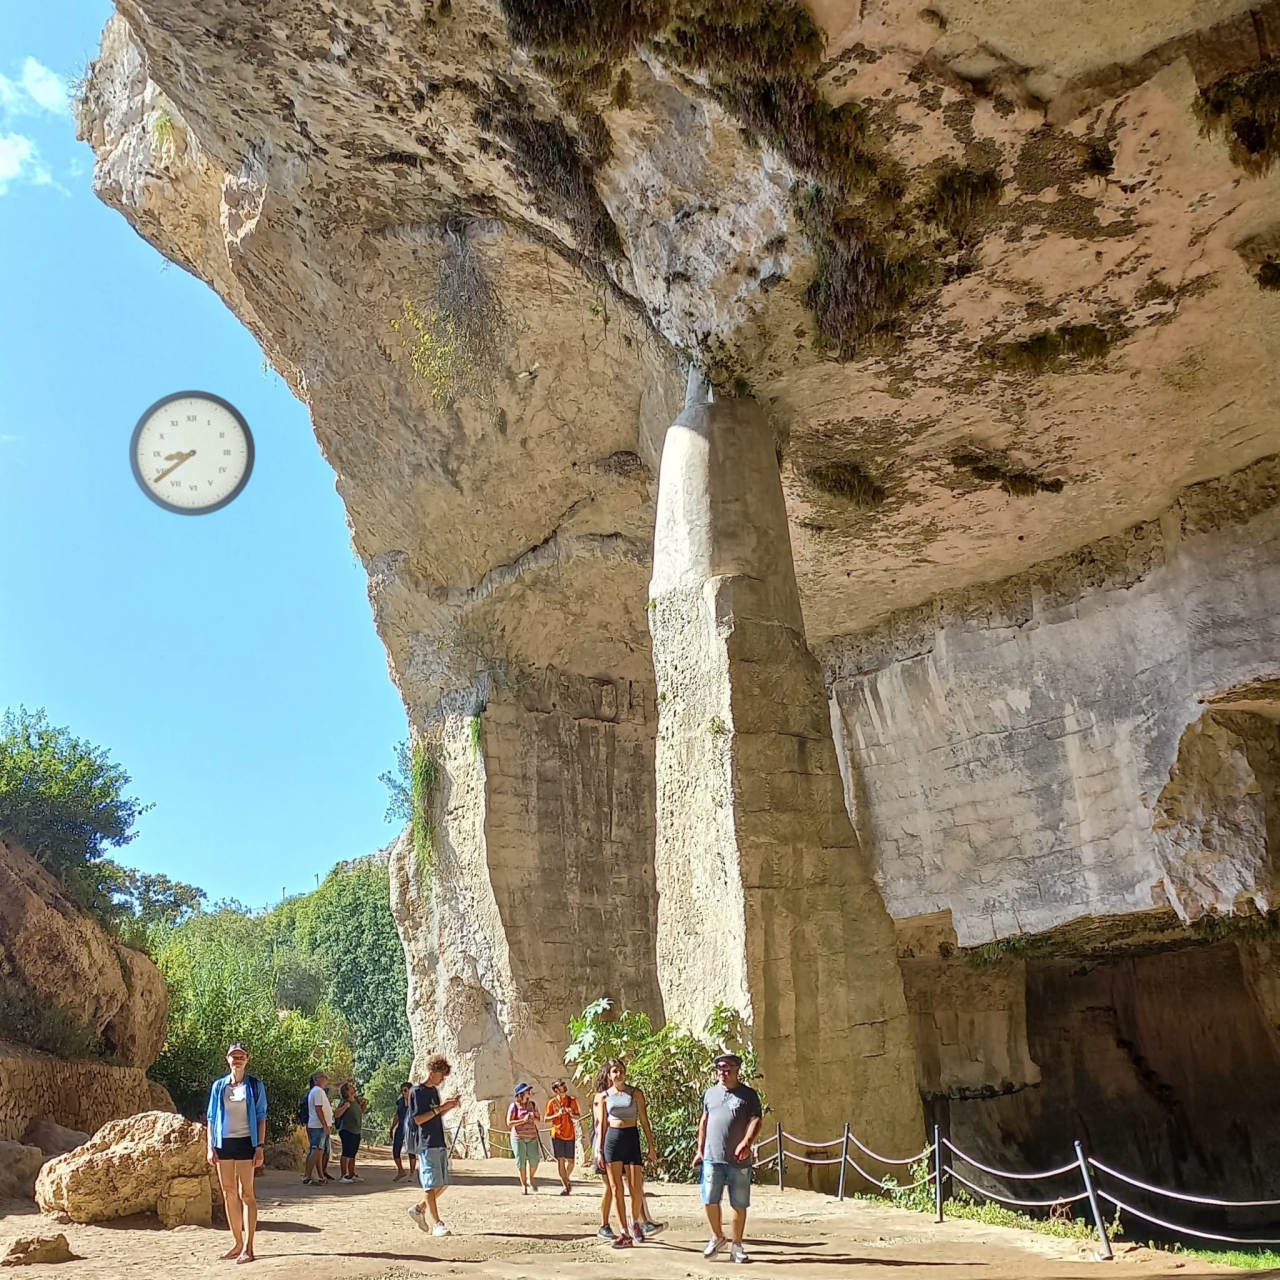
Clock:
h=8 m=39
